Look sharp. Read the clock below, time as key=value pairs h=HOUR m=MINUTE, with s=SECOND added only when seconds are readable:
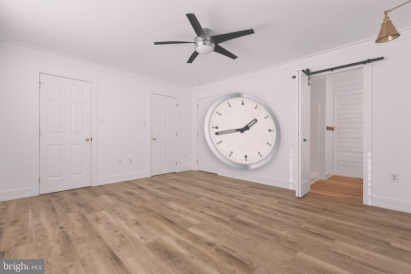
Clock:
h=1 m=43
